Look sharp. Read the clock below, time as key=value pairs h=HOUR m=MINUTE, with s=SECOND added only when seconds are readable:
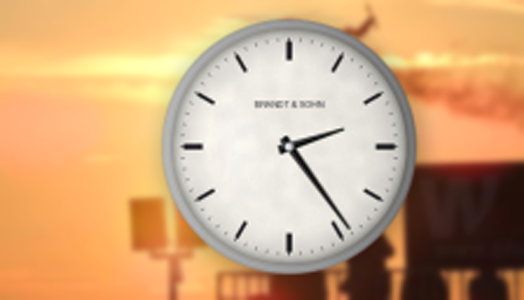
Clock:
h=2 m=24
